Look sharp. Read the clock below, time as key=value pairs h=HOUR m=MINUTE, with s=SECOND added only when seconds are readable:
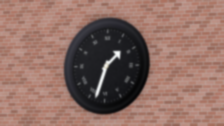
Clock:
h=1 m=33
